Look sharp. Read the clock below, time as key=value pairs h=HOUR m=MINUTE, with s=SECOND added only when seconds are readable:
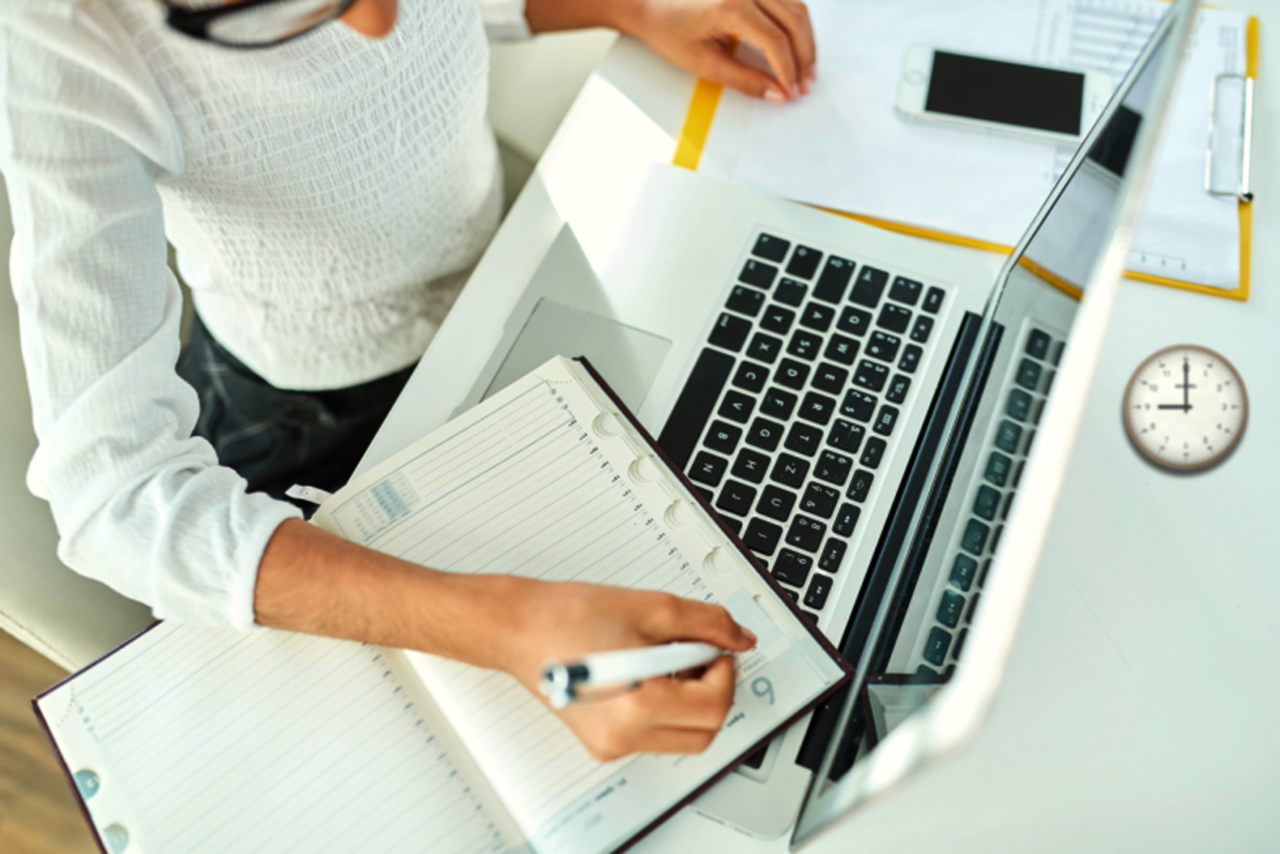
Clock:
h=9 m=0
